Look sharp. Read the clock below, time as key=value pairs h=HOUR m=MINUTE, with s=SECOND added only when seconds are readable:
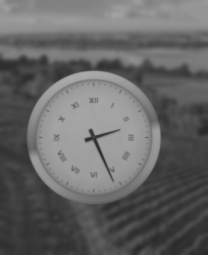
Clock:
h=2 m=26
